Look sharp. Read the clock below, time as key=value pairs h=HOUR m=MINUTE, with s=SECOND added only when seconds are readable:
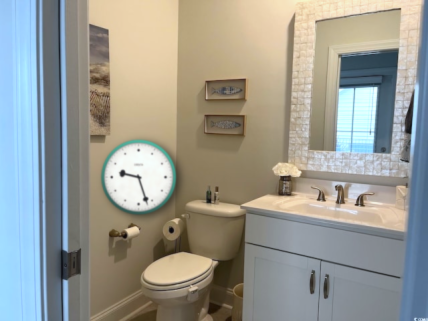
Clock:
h=9 m=27
